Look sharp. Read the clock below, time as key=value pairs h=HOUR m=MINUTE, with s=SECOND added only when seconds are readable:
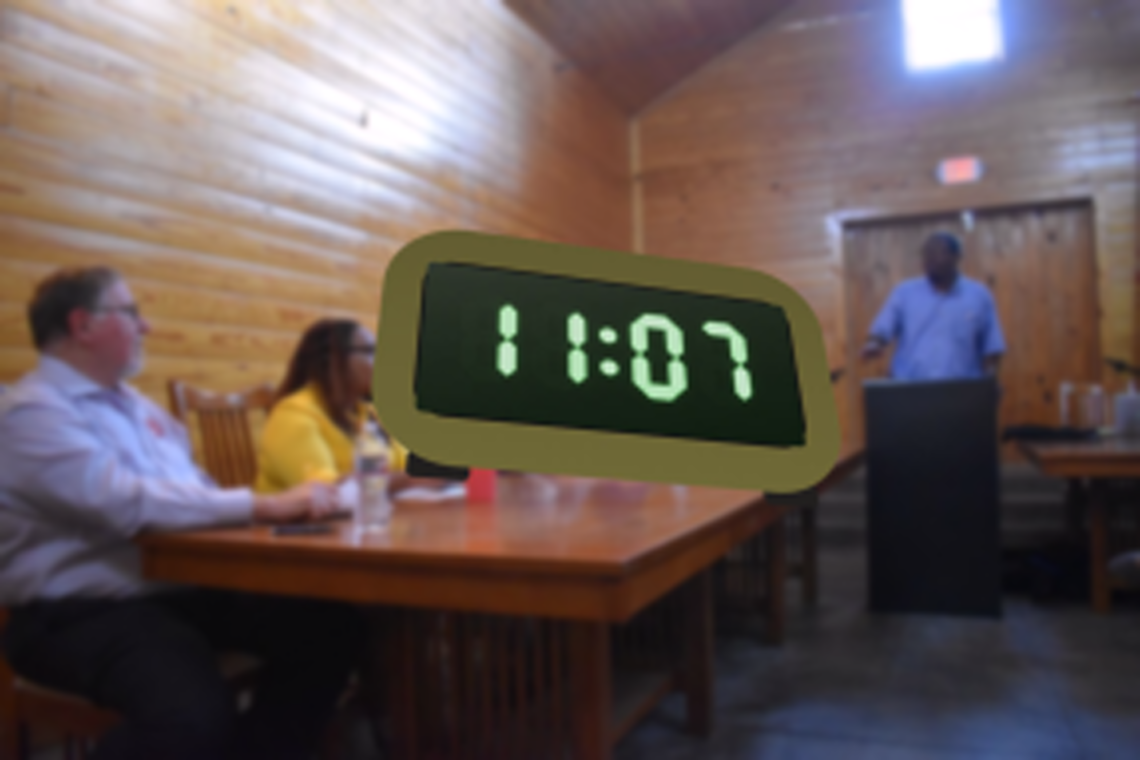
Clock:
h=11 m=7
